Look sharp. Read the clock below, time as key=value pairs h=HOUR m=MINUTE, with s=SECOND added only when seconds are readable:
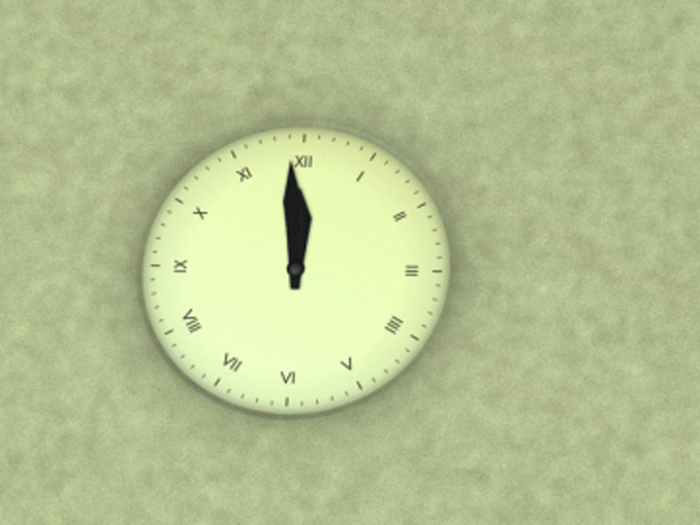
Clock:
h=11 m=59
